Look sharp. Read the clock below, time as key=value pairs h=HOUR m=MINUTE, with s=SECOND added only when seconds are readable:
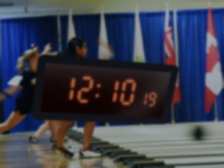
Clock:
h=12 m=10 s=19
